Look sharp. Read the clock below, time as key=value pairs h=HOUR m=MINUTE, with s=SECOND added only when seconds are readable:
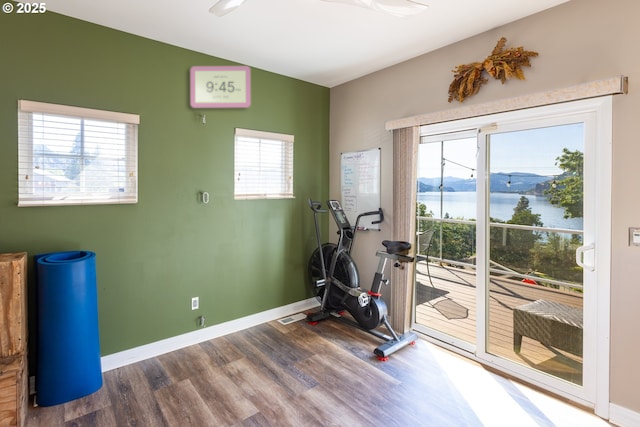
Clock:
h=9 m=45
